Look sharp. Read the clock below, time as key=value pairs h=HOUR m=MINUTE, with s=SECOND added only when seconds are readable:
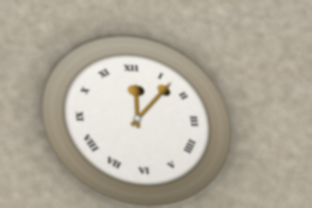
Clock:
h=12 m=7
